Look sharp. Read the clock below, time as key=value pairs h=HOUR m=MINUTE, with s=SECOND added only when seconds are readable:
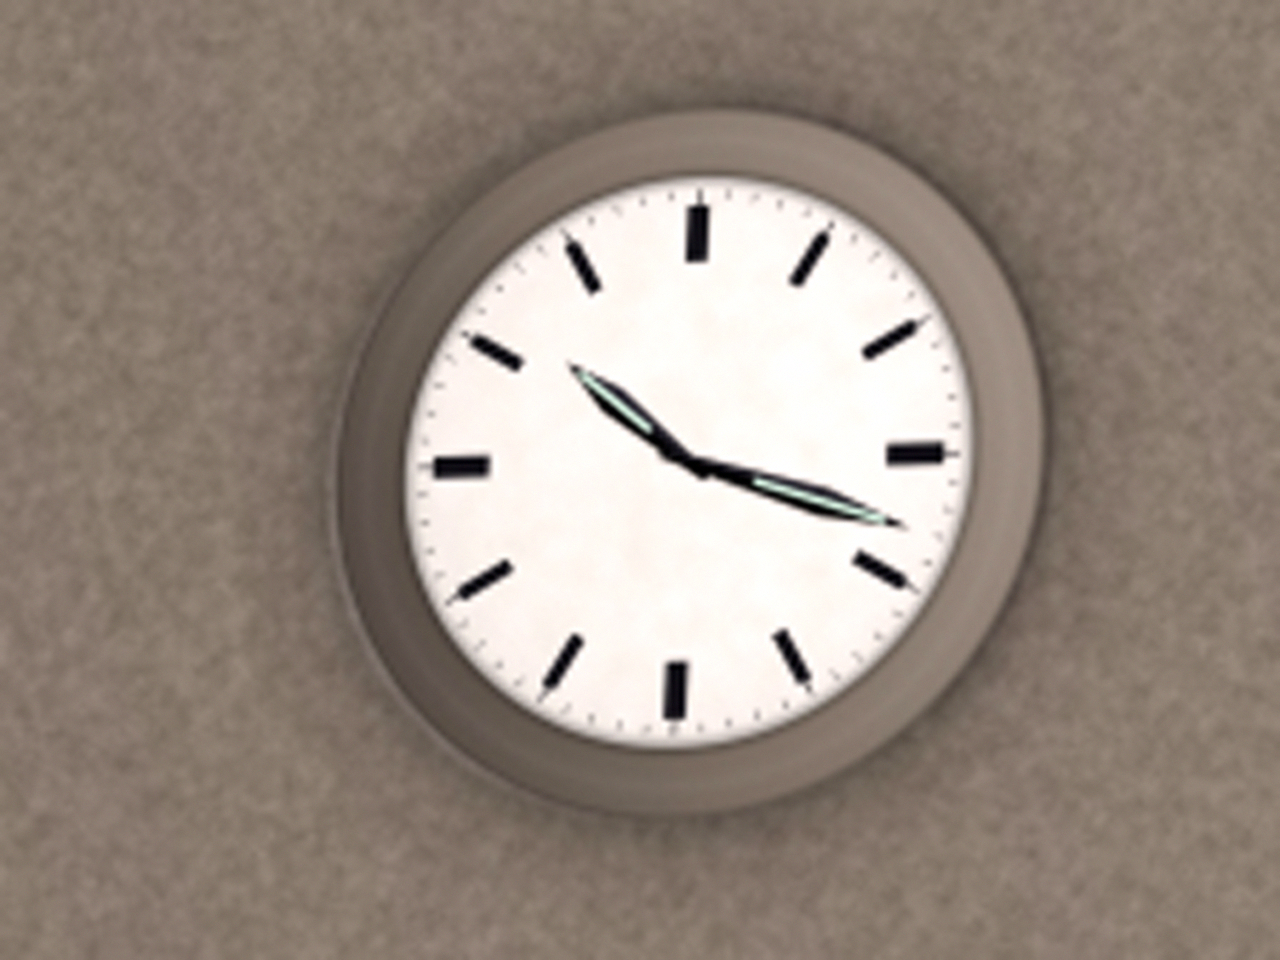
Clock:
h=10 m=18
